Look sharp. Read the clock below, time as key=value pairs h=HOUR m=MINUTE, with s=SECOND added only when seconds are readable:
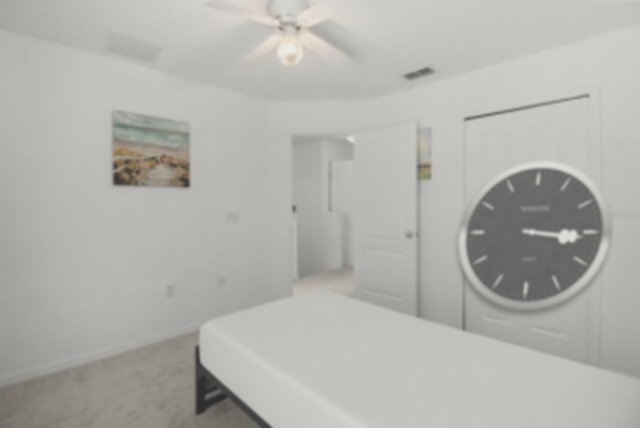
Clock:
h=3 m=16
